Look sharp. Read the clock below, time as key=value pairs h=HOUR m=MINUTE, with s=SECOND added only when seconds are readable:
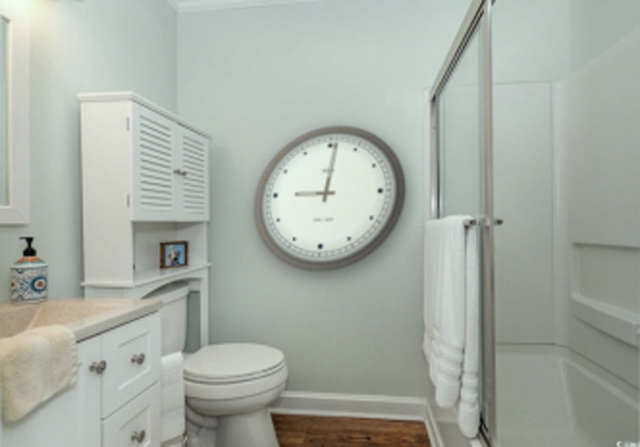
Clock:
h=9 m=1
